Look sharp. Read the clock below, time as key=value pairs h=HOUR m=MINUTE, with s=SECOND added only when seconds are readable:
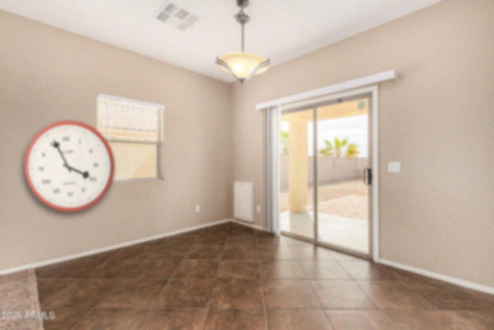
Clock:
h=3 m=56
